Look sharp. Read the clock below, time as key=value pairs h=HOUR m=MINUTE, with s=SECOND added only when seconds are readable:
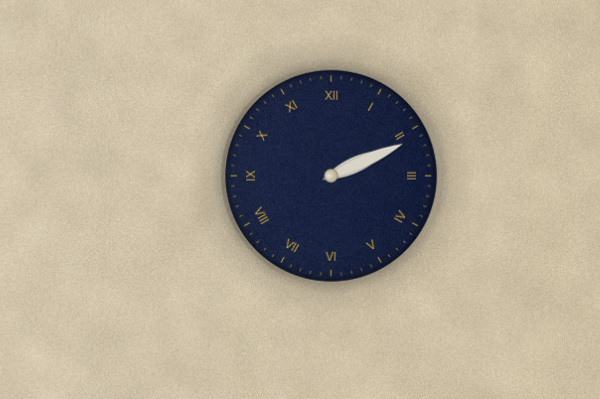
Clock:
h=2 m=11
